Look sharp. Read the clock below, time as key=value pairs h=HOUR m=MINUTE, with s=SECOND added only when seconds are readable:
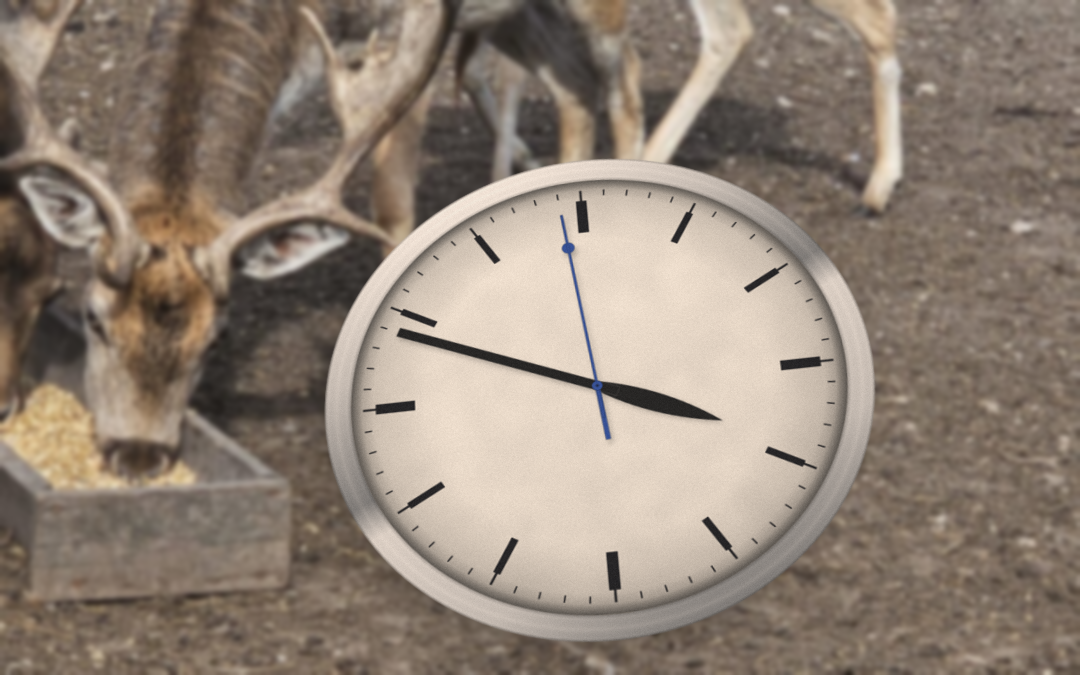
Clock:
h=3 m=48 s=59
